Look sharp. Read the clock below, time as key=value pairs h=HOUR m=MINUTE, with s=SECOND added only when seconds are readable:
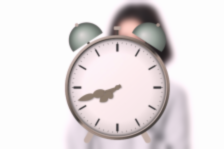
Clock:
h=7 m=42
